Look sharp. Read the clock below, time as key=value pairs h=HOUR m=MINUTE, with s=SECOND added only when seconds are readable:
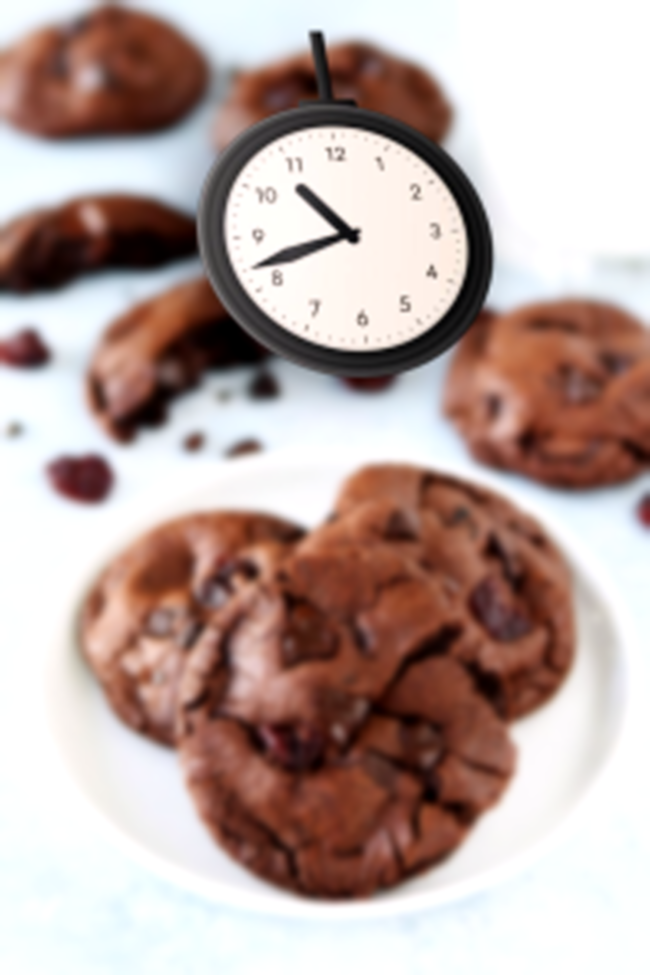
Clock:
h=10 m=42
